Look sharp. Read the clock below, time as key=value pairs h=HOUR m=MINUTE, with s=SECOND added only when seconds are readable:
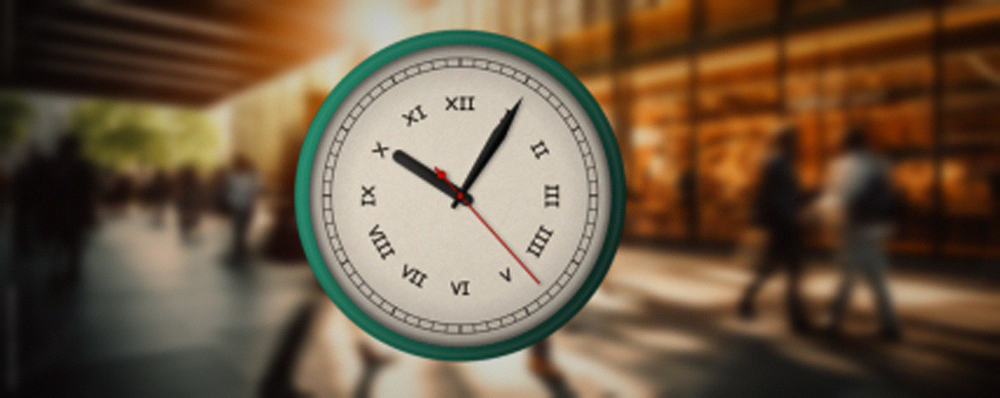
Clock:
h=10 m=5 s=23
